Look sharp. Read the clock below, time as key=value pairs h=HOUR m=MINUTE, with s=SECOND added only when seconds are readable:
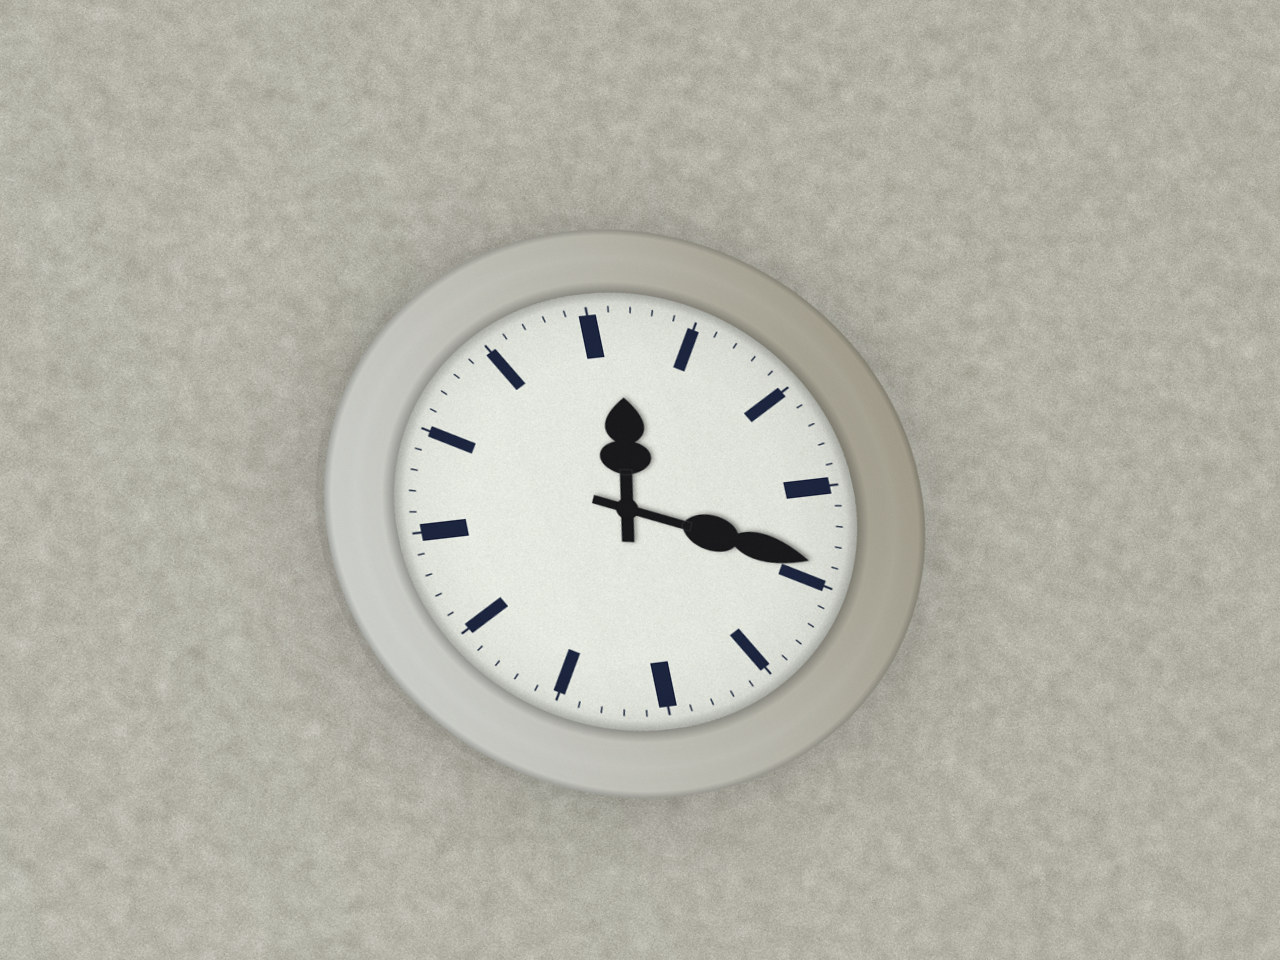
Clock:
h=12 m=19
